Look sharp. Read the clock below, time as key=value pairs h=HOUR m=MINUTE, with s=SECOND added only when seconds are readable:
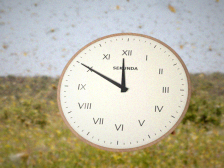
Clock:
h=11 m=50
